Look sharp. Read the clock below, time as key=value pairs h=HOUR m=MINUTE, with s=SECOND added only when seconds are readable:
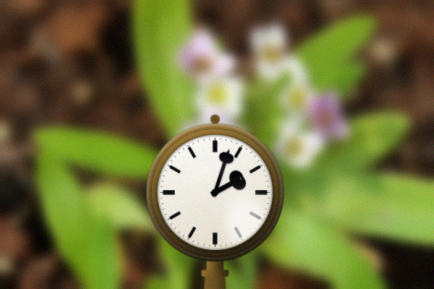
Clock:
h=2 m=3
